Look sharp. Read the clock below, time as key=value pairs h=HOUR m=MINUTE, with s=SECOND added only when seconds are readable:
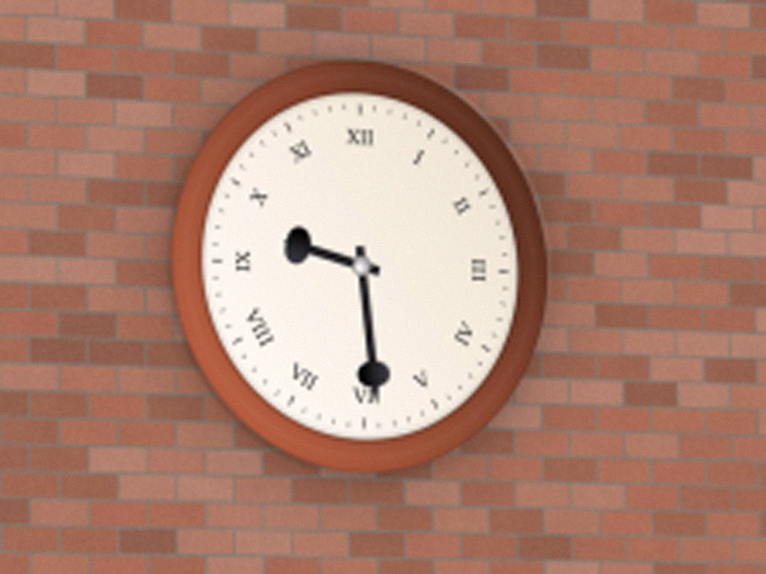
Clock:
h=9 m=29
